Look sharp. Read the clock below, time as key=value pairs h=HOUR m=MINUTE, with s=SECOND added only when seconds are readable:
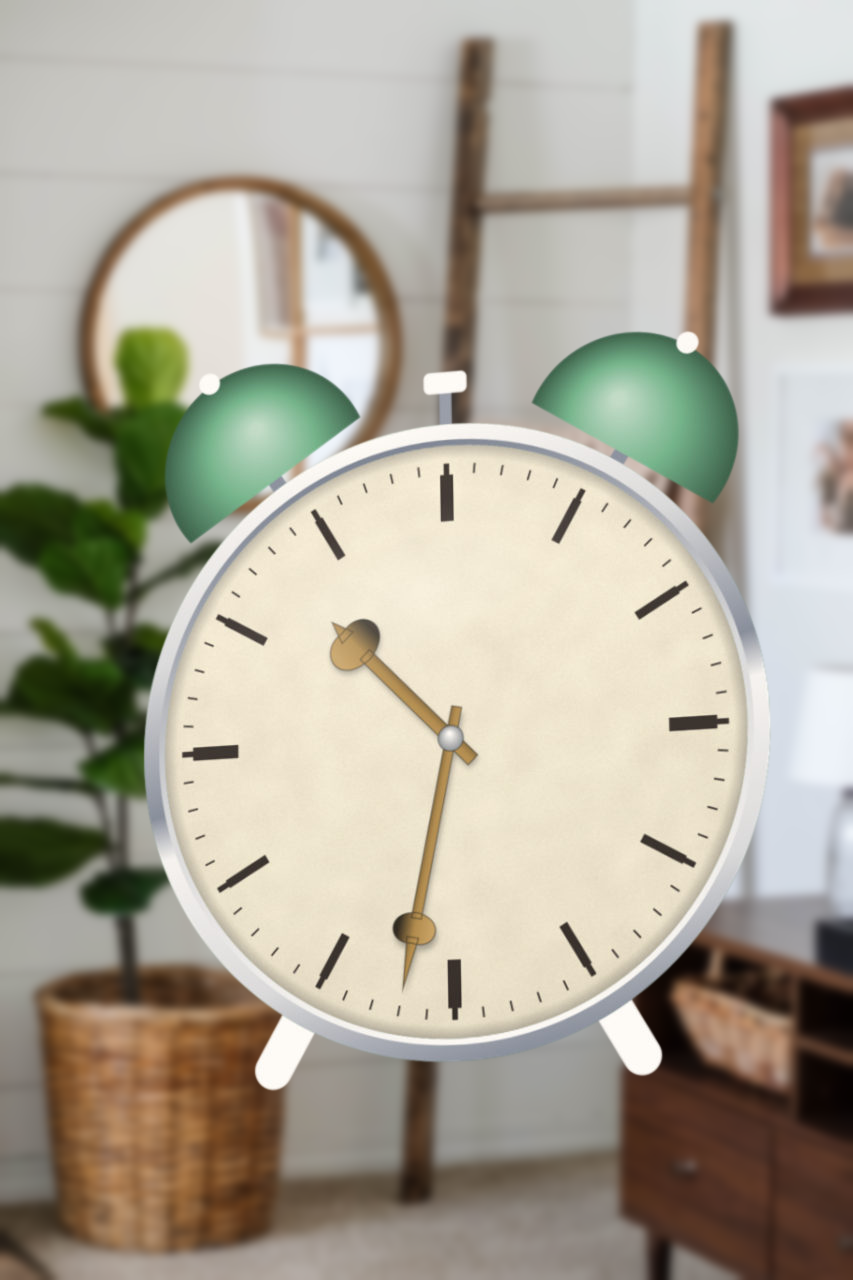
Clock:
h=10 m=32
